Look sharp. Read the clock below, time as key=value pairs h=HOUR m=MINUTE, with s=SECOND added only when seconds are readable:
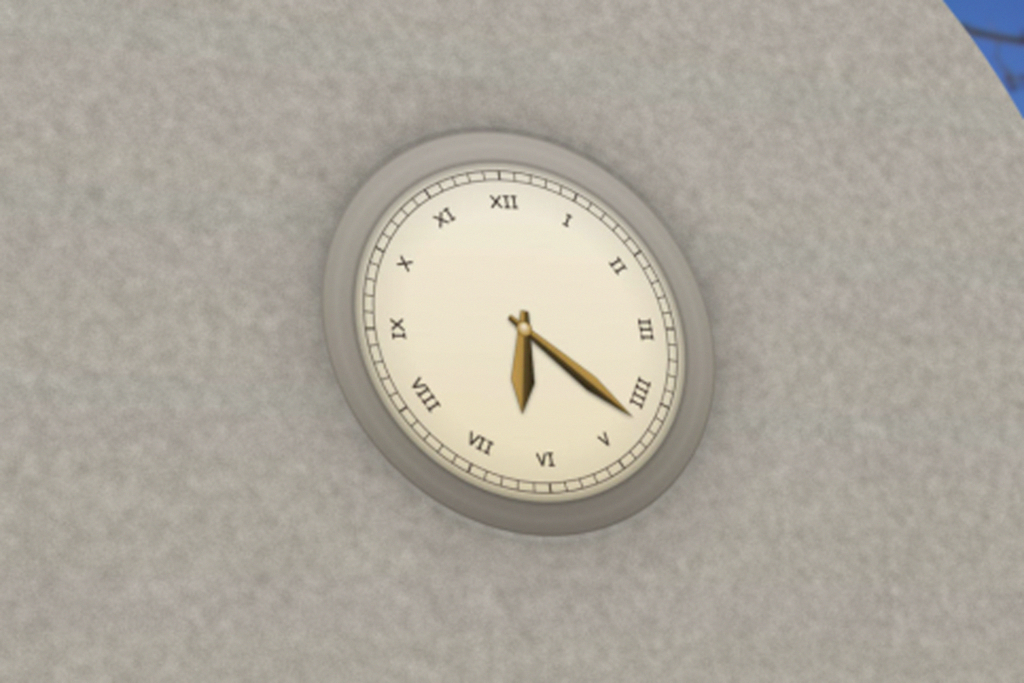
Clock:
h=6 m=22
